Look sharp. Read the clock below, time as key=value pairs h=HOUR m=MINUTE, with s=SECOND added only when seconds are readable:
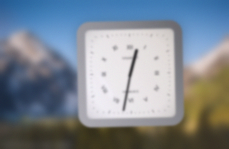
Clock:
h=12 m=32
